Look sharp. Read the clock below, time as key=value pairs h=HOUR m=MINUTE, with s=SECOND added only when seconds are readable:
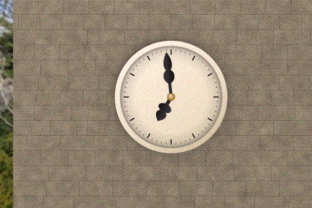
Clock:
h=6 m=59
